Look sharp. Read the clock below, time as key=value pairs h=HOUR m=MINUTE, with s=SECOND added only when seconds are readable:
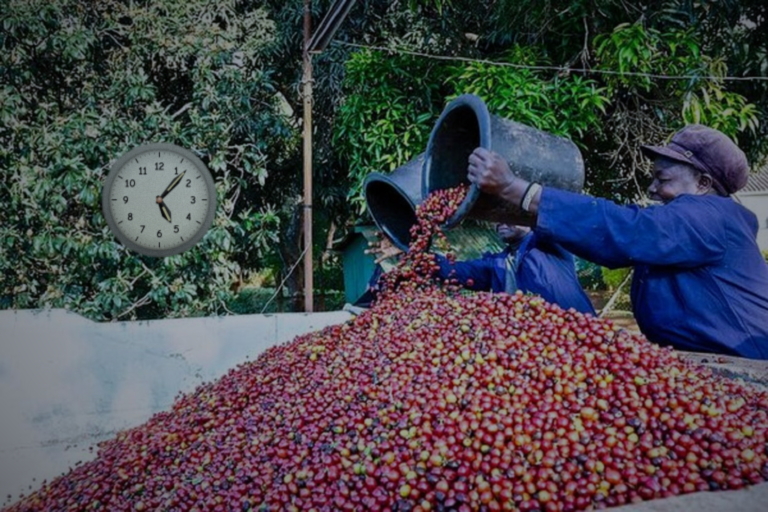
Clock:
h=5 m=7
